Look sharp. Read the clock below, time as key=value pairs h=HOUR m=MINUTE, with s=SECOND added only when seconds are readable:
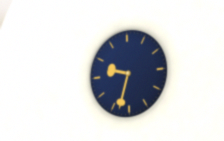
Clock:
h=9 m=33
